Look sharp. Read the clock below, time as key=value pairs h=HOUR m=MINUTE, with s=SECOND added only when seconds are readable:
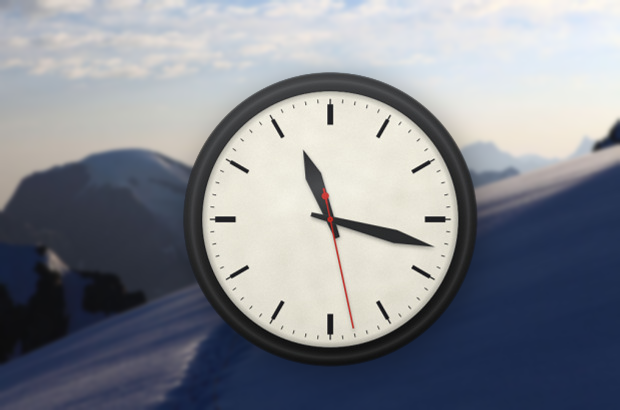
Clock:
h=11 m=17 s=28
